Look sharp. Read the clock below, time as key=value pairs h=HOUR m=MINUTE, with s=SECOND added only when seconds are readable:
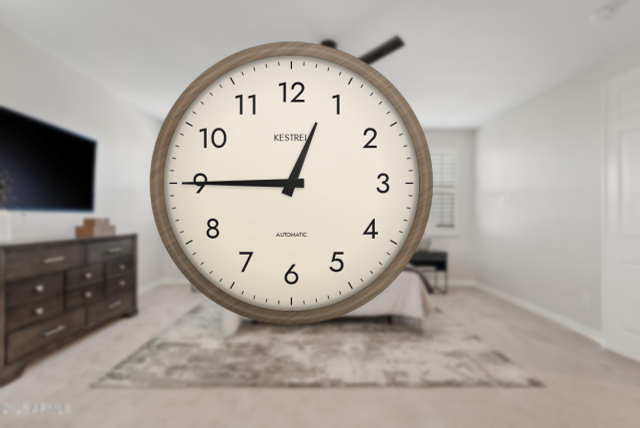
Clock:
h=12 m=45
